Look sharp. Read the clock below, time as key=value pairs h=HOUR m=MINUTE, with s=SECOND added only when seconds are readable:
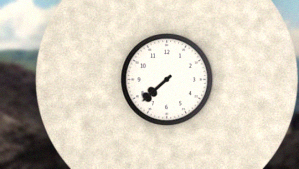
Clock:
h=7 m=38
